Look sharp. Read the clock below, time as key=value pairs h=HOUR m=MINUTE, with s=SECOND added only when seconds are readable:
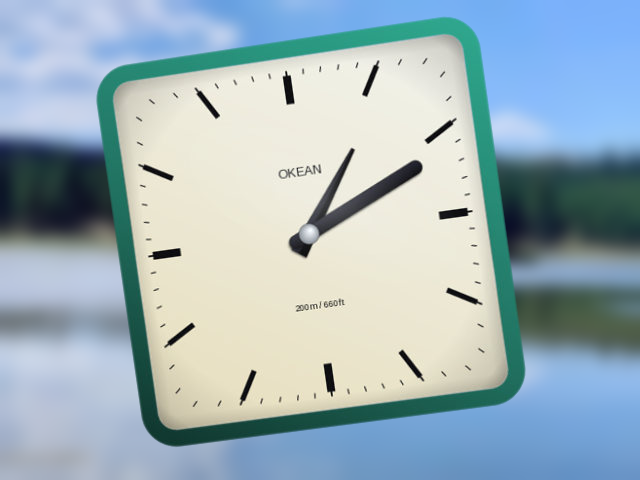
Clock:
h=1 m=11
